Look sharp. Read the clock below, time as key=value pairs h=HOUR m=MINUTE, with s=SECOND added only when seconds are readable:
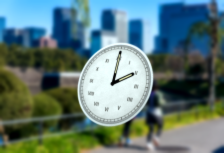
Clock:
h=2 m=0
